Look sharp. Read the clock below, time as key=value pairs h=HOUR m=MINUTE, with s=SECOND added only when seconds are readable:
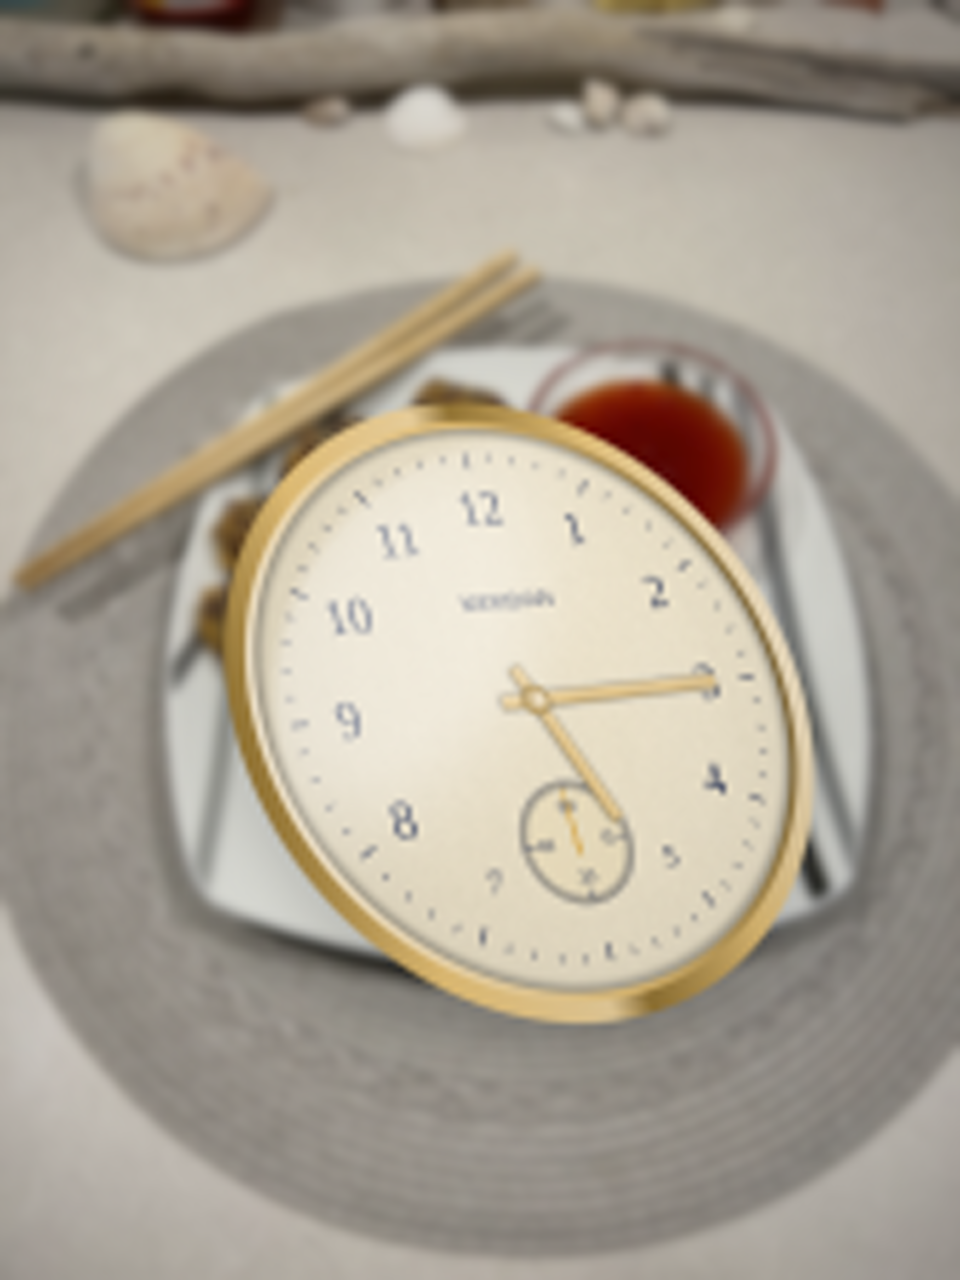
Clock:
h=5 m=15
